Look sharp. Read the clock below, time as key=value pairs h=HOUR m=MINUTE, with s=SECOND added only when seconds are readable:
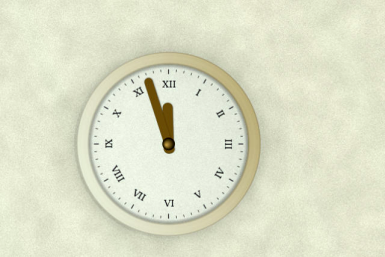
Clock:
h=11 m=57
